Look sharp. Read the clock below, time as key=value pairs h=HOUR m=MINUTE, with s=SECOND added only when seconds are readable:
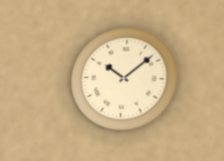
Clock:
h=10 m=8
